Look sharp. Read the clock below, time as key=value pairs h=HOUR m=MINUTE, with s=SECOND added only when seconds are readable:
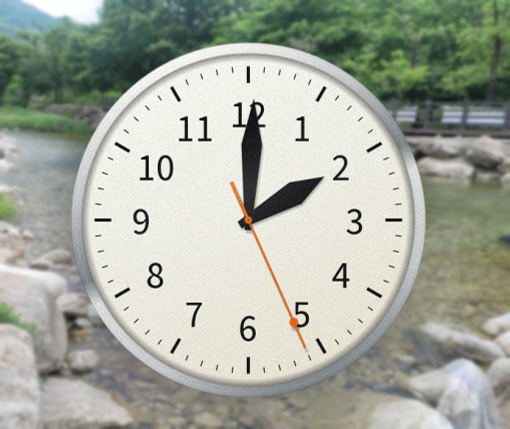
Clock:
h=2 m=0 s=26
